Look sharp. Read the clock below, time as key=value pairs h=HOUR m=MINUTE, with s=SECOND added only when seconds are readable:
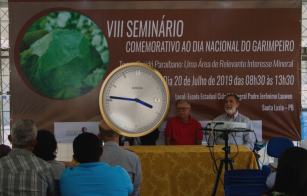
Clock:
h=3 m=46
